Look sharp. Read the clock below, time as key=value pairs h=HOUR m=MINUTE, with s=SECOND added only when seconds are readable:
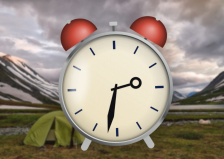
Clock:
h=2 m=32
